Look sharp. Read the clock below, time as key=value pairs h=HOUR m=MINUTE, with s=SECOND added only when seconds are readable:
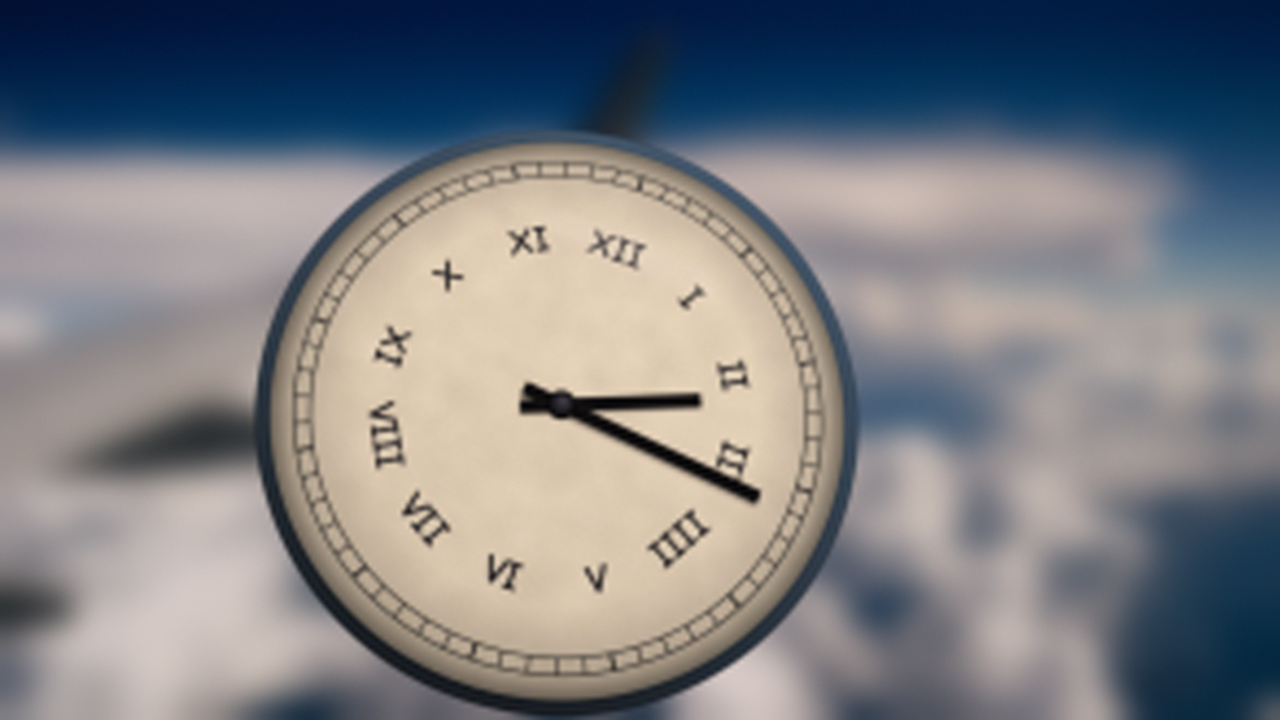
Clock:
h=2 m=16
